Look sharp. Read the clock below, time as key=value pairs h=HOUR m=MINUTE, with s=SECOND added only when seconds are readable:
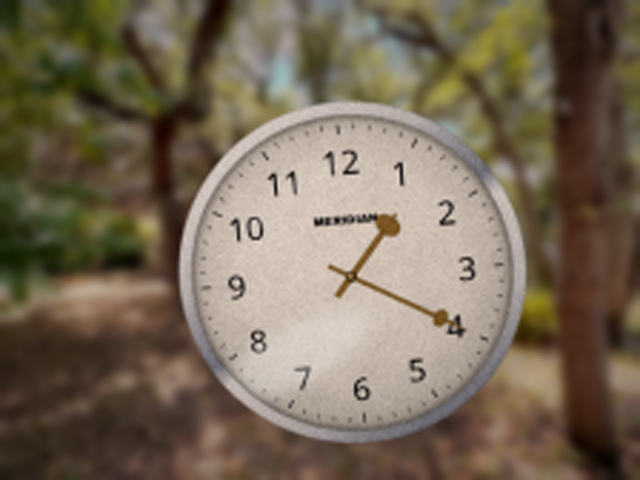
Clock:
h=1 m=20
